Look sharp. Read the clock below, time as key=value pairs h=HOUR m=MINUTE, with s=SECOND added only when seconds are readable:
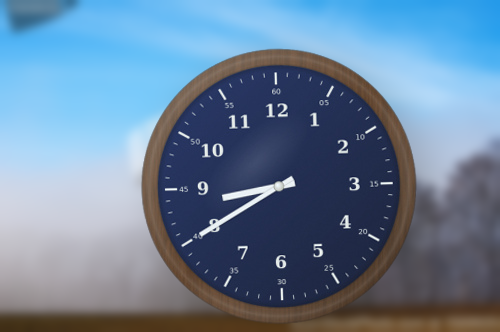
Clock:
h=8 m=40
